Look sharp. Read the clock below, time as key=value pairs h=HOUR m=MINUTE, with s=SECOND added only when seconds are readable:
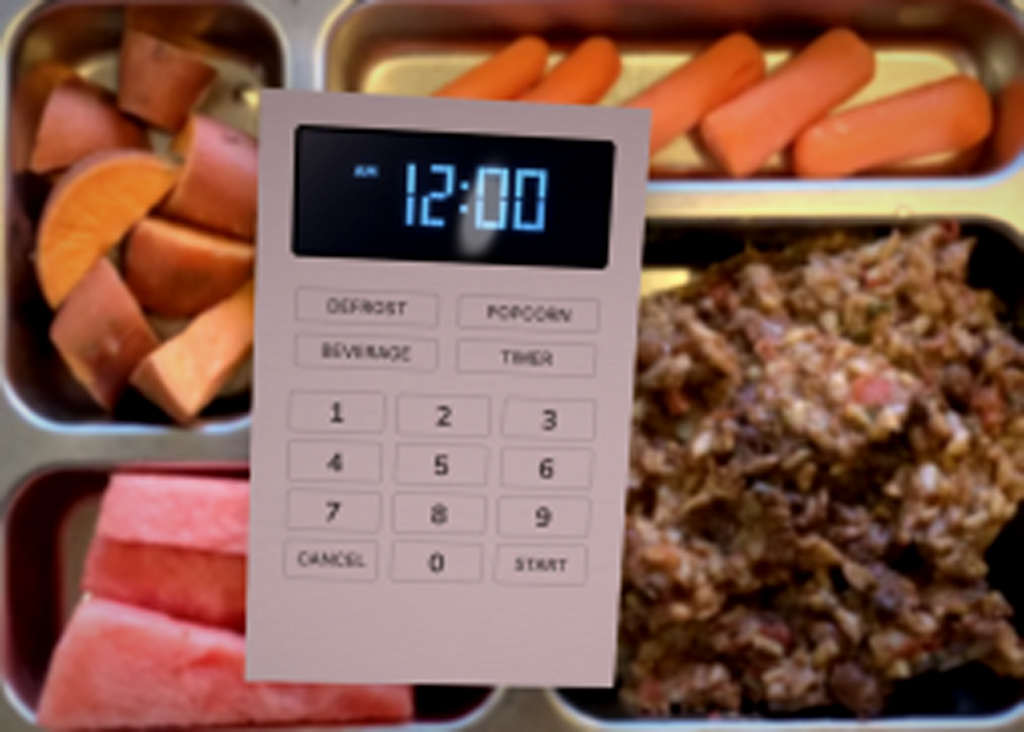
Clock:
h=12 m=0
